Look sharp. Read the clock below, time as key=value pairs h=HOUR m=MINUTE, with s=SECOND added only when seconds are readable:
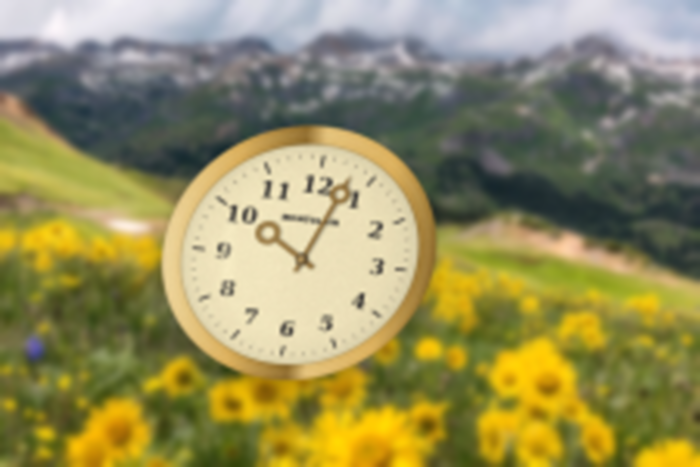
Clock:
h=10 m=3
